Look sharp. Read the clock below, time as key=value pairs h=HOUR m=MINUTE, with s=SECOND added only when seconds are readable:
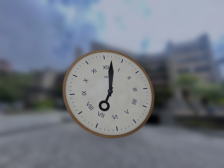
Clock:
h=7 m=2
